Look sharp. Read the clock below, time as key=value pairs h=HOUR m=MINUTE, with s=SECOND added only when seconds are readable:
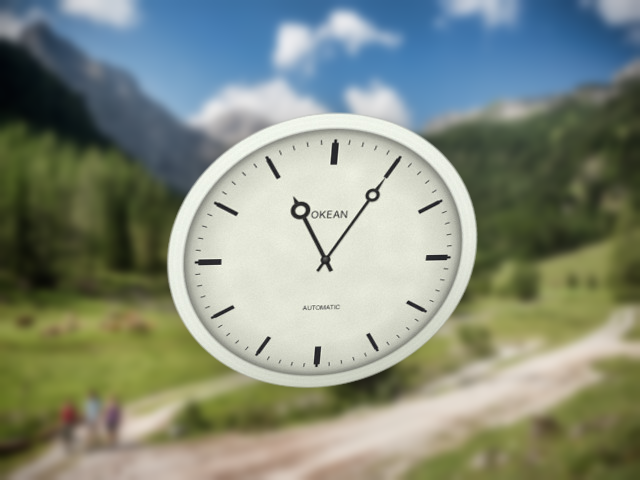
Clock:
h=11 m=5
